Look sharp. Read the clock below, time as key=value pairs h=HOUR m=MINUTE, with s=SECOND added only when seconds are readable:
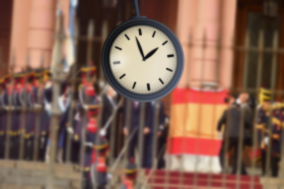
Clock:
h=1 m=58
